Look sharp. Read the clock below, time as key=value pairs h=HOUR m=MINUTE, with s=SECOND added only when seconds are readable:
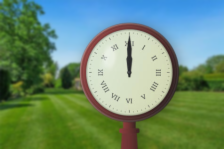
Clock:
h=12 m=0
